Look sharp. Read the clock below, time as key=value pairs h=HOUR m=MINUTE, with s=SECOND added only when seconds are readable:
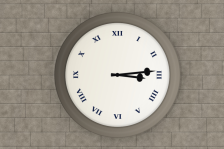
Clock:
h=3 m=14
